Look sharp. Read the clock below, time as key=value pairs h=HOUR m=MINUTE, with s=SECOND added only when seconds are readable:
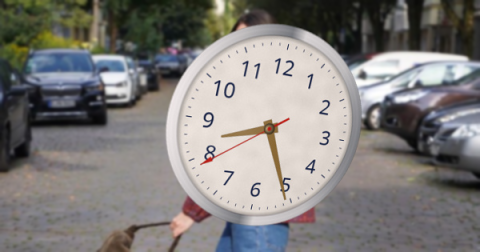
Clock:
h=8 m=25 s=39
